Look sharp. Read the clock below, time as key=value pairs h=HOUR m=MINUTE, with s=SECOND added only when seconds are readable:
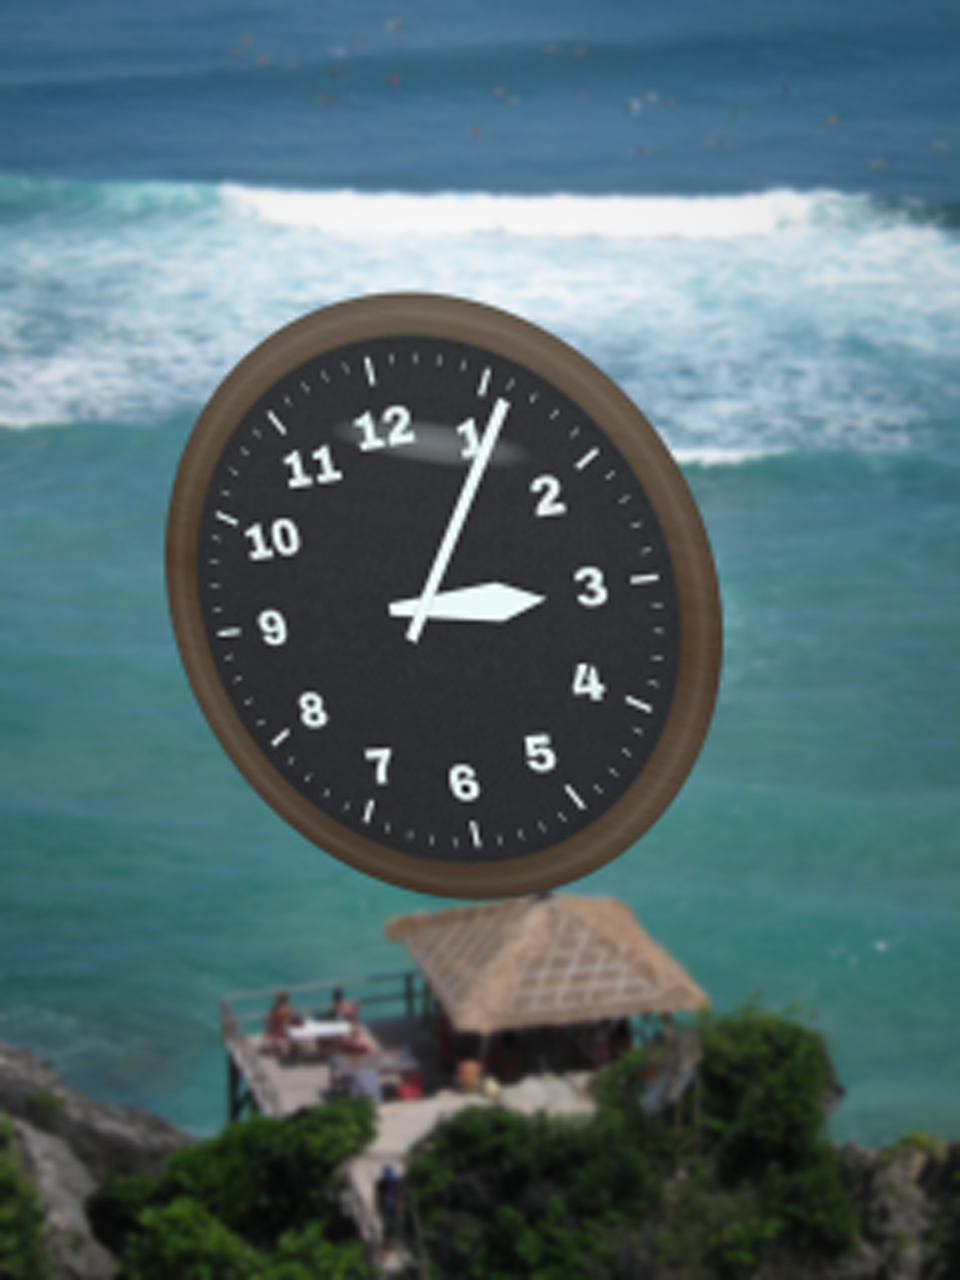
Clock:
h=3 m=6
